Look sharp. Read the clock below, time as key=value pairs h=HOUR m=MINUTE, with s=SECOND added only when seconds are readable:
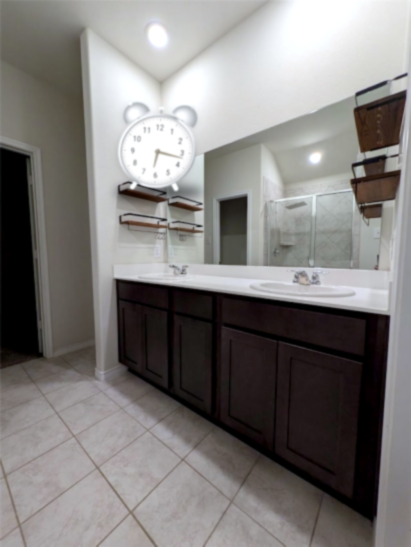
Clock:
h=6 m=17
